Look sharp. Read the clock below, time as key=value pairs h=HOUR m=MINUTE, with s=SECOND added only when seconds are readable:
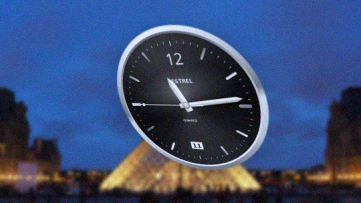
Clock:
h=11 m=13 s=45
